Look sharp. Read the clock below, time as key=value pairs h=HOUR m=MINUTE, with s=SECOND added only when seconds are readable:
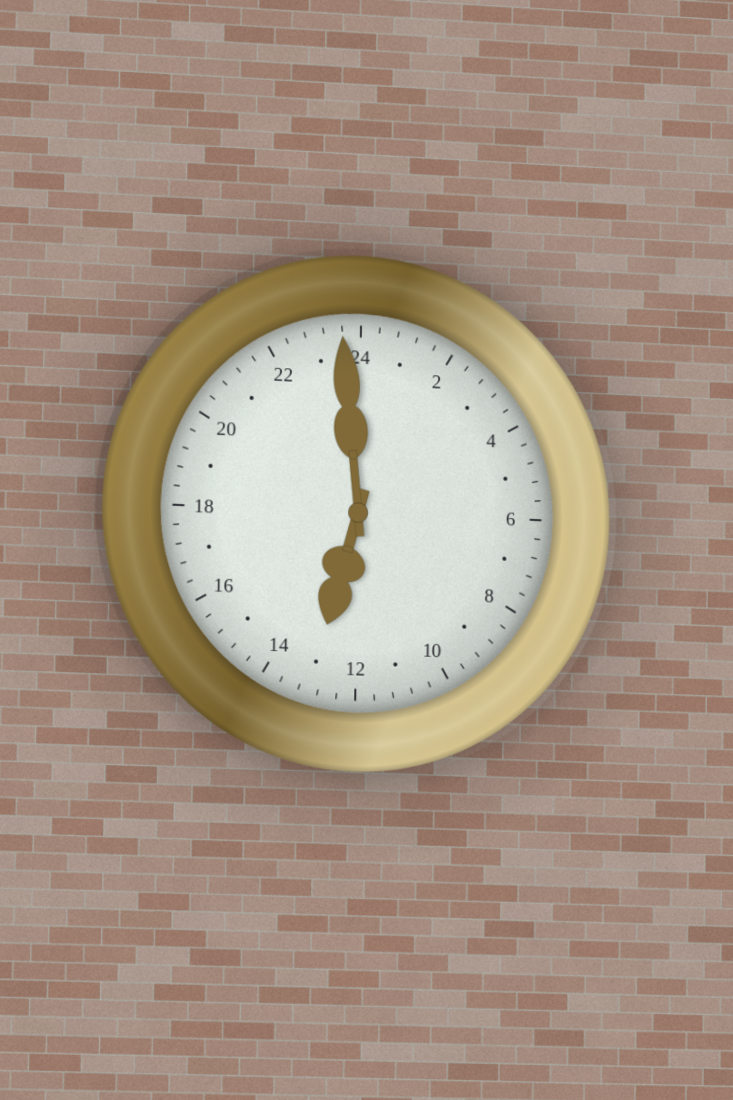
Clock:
h=12 m=59
